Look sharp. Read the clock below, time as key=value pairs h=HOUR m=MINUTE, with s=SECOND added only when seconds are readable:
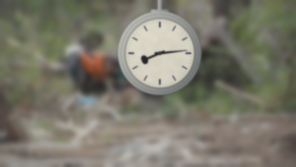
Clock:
h=8 m=14
